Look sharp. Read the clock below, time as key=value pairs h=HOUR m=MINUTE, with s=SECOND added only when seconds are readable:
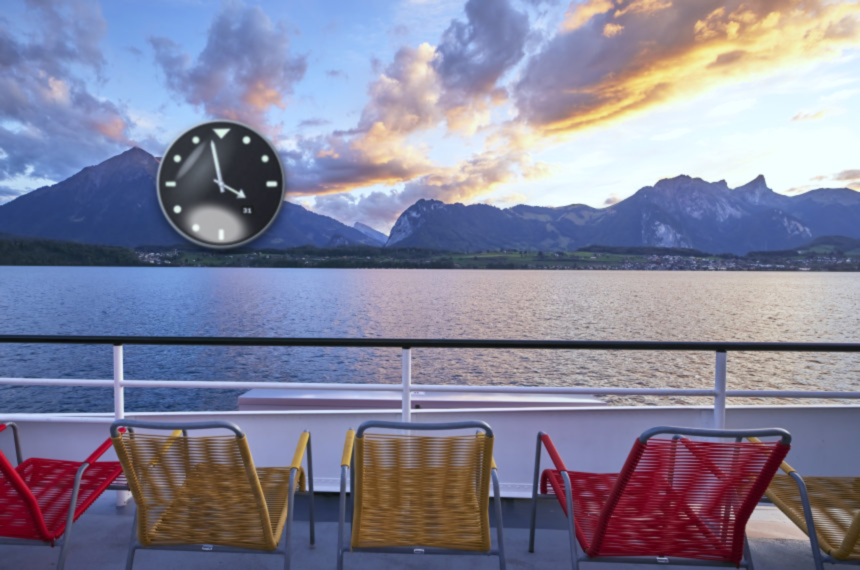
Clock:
h=3 m=58
